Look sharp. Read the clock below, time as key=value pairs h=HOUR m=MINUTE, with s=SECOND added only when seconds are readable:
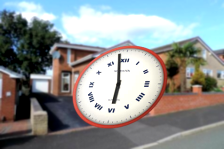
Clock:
h=5 m=58
